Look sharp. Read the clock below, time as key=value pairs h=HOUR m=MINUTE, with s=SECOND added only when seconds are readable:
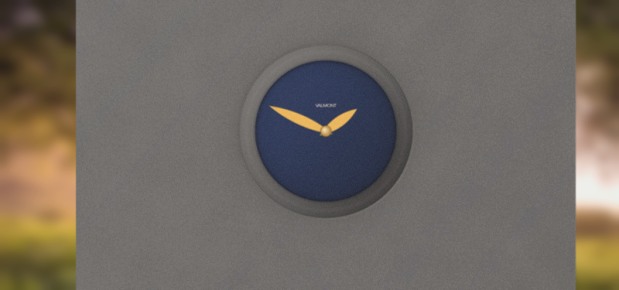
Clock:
h=1 m=49
